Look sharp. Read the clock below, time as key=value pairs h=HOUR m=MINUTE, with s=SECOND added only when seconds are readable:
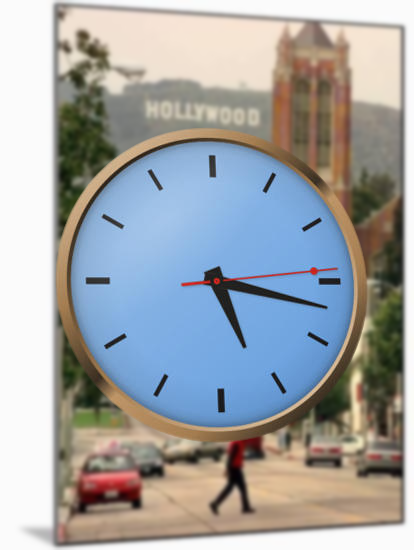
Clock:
h=5 m=17 s=14
